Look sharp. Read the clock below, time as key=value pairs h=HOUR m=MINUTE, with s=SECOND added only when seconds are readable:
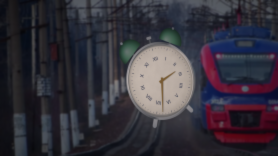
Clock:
h=2 m=33
